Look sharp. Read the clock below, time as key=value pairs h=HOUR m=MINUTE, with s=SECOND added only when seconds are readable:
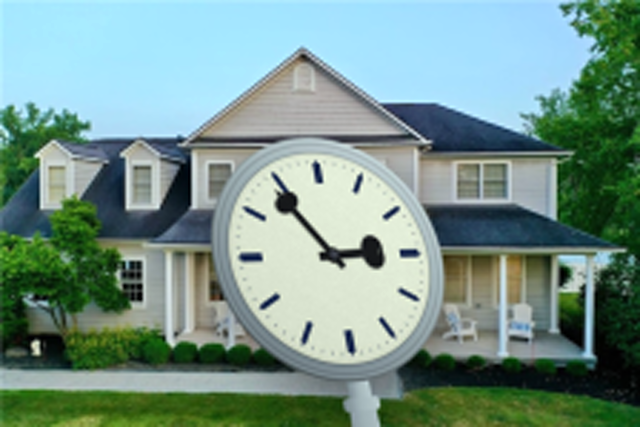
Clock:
h=2 m=54
